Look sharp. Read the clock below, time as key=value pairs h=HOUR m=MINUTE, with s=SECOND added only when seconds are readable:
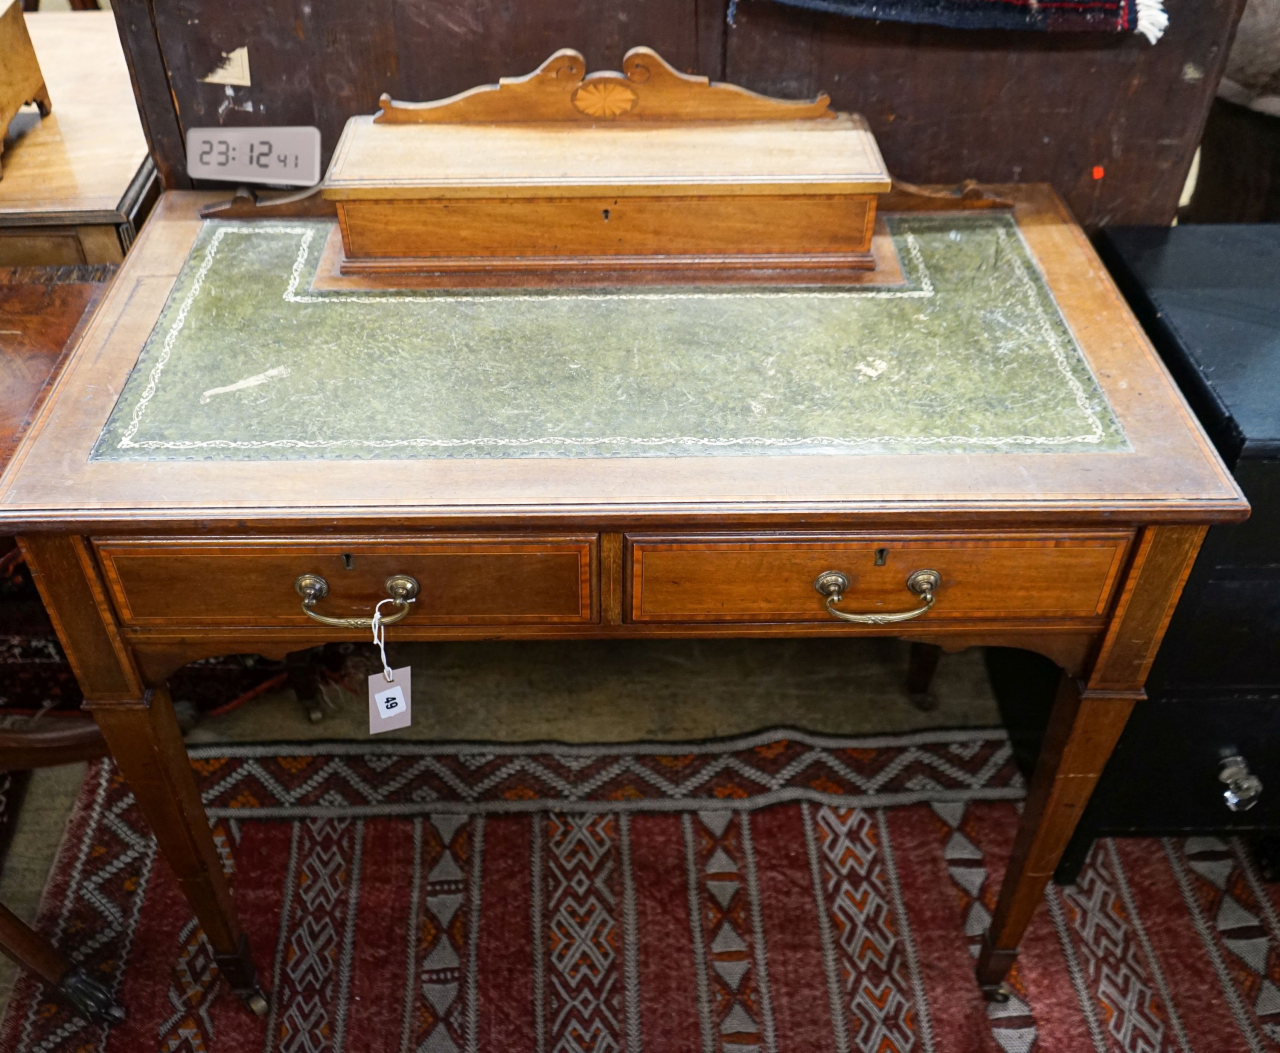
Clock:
h=23 m=12 s=41
